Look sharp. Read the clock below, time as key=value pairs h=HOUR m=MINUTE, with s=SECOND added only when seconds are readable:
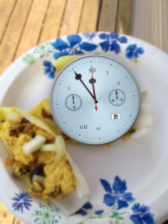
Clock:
h=11 m=55
